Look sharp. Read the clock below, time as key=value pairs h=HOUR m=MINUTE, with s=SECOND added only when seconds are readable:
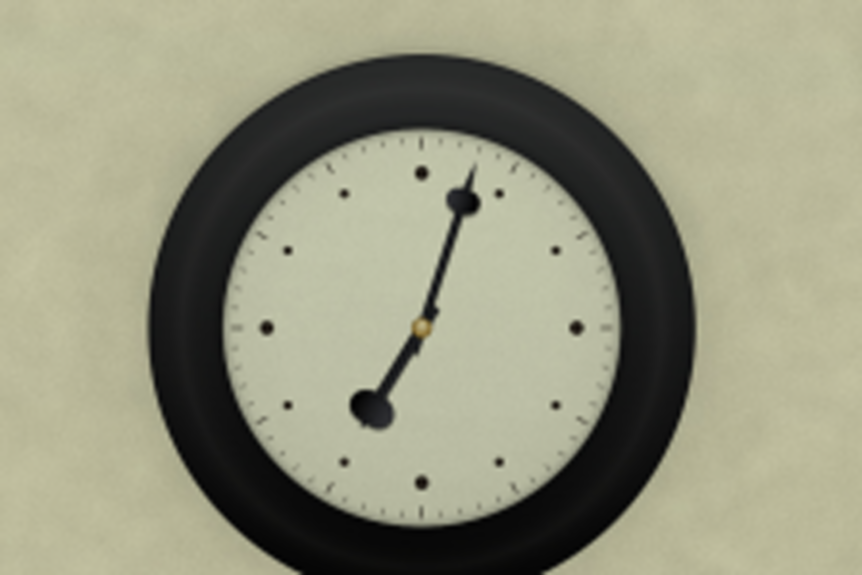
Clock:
h=7 m=3
